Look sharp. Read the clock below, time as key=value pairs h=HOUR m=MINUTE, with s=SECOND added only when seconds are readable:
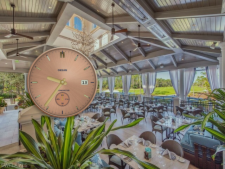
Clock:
h=9 m=36
